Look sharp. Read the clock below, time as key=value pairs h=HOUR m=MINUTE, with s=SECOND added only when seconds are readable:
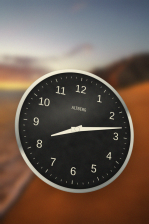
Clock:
h=8 m=13
